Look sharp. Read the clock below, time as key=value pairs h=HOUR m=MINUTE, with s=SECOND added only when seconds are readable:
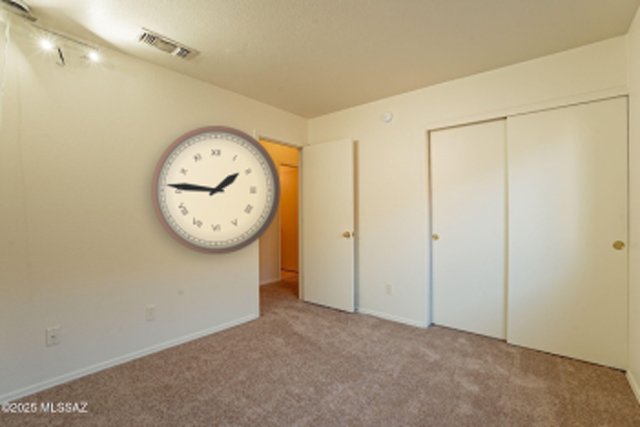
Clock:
h=1 m=46
